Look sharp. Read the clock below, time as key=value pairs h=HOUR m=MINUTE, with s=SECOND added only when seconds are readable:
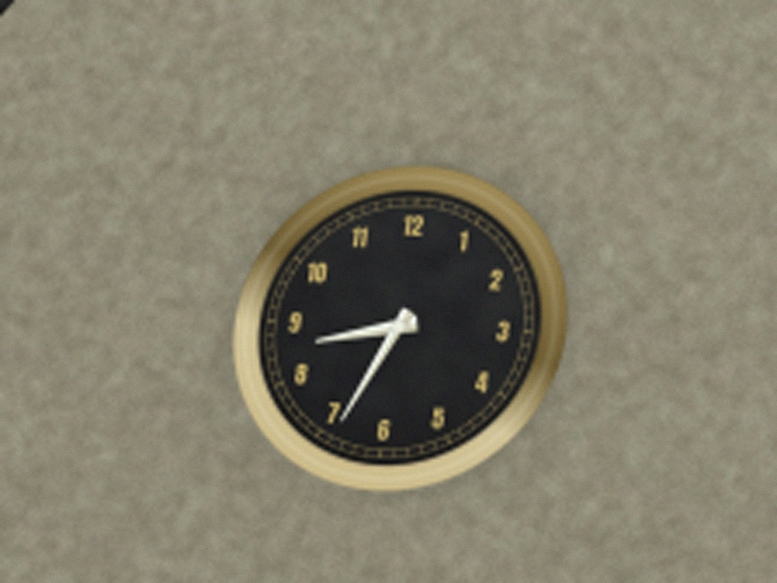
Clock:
h=8 m=34
